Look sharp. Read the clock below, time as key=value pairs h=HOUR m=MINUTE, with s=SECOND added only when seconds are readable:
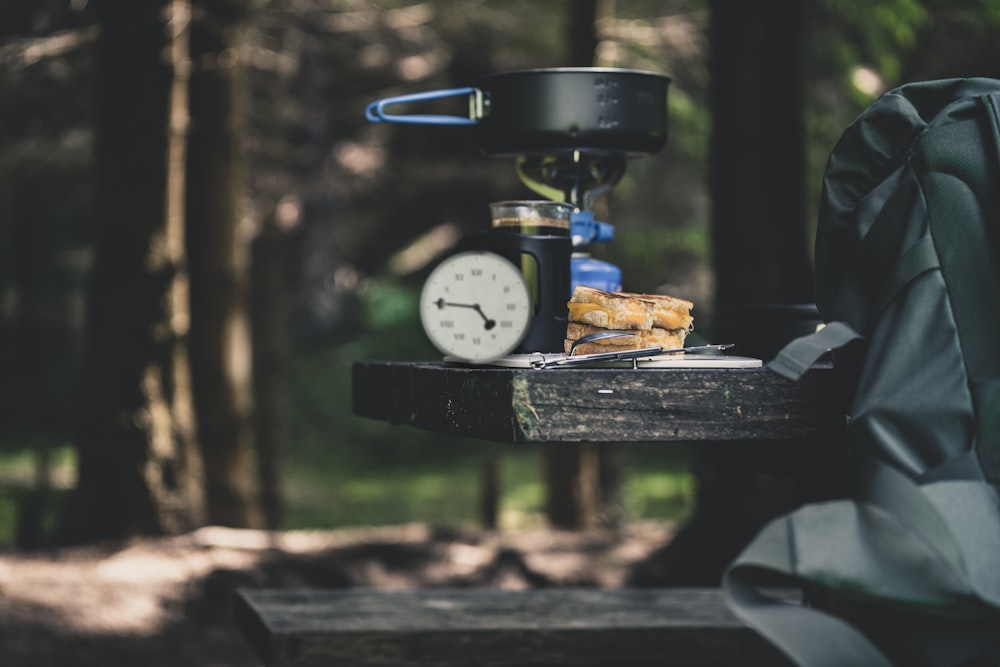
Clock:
h=4 m=46
